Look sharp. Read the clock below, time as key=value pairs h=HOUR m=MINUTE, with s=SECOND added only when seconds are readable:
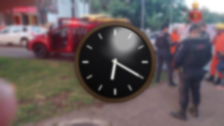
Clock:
h=6 m=20
